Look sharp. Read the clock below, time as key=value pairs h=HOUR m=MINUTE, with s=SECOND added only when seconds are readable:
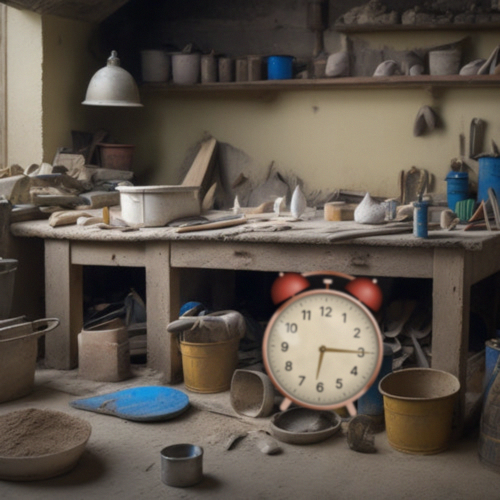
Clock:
h=6 m=15
